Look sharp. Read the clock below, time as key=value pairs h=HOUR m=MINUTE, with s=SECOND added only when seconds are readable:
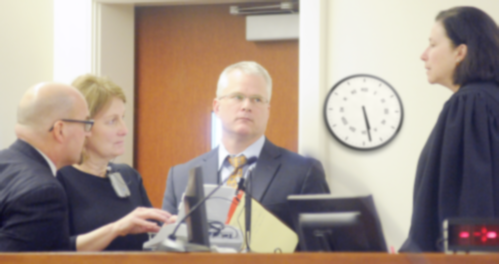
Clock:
h=5 m=28
